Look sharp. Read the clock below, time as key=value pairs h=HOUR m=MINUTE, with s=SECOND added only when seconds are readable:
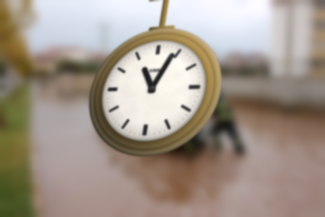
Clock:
h=11 m=4
